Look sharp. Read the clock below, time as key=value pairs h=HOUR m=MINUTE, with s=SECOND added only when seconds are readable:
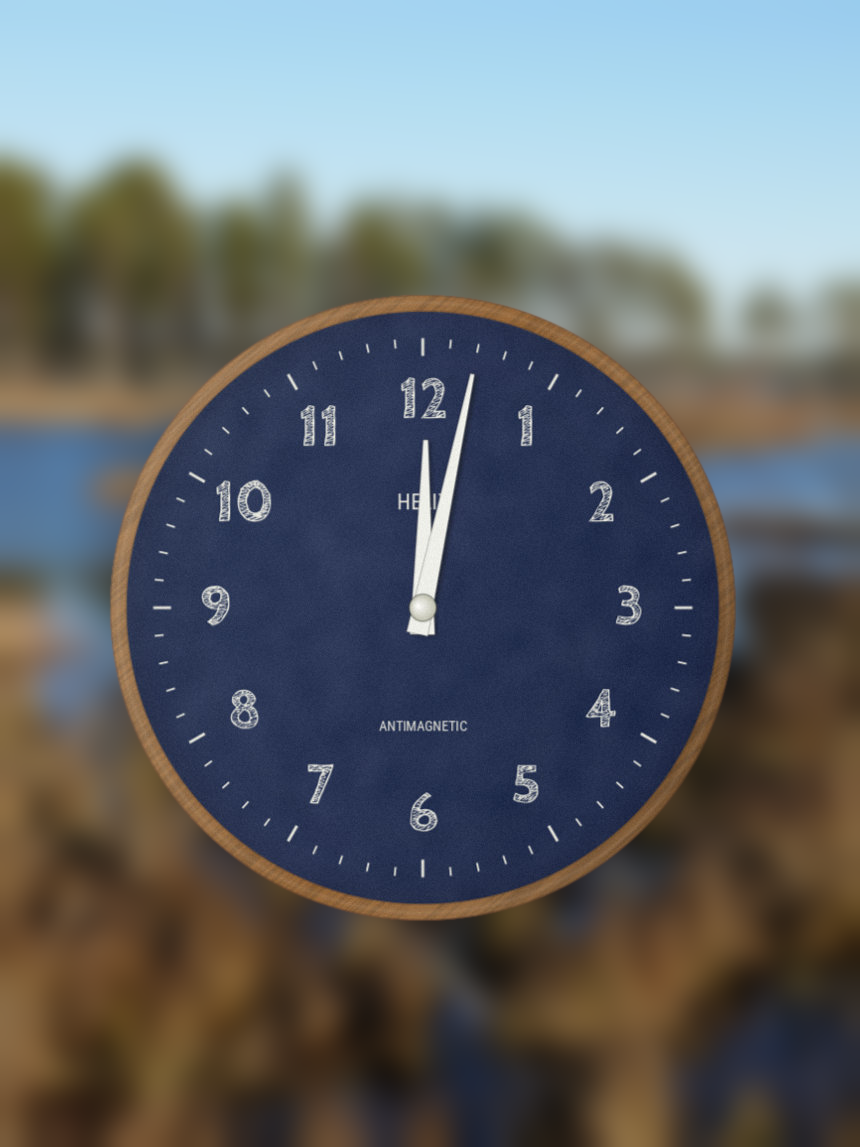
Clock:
h=12 m=2
